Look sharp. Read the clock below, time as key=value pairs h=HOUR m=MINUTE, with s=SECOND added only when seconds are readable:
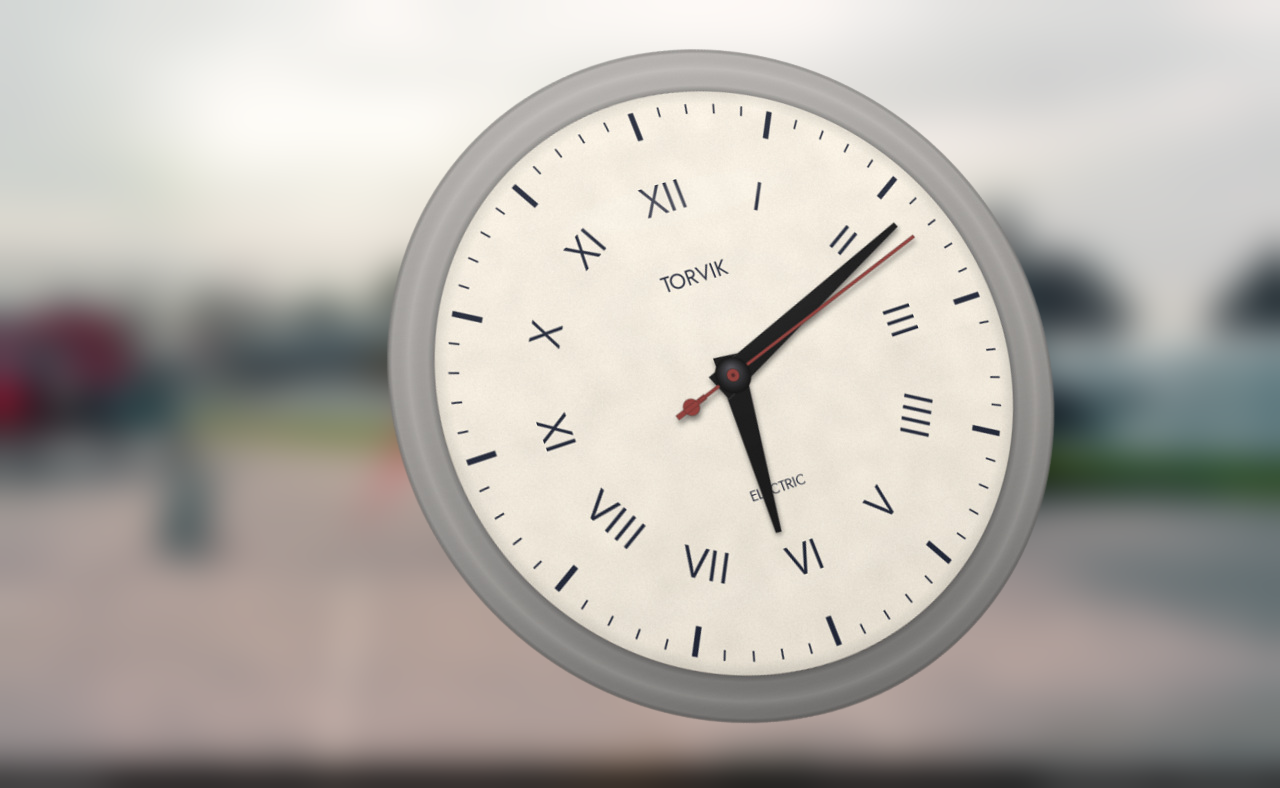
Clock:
h=6 m=11 s=12
